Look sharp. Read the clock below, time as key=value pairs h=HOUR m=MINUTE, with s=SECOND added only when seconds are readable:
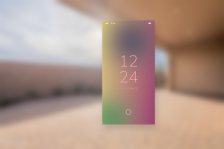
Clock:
h=12 m=24
